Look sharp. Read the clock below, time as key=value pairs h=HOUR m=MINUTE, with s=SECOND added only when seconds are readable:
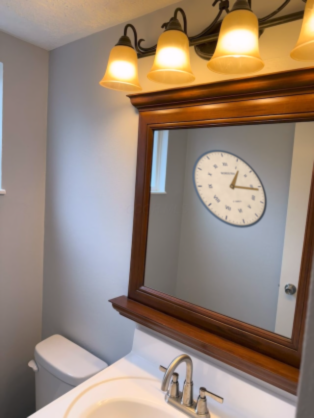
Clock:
h=1 m=16
